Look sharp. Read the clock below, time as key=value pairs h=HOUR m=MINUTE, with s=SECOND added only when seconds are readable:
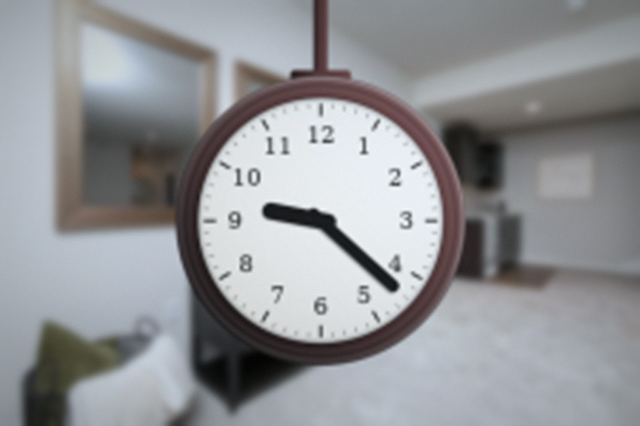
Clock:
h=9 m=22
